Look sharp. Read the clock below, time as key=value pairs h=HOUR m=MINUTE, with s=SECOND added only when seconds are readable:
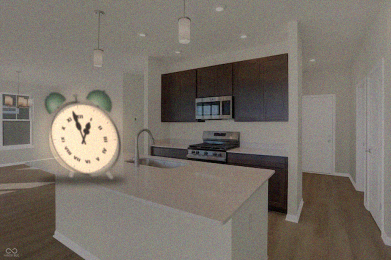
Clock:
h=12 m=58
